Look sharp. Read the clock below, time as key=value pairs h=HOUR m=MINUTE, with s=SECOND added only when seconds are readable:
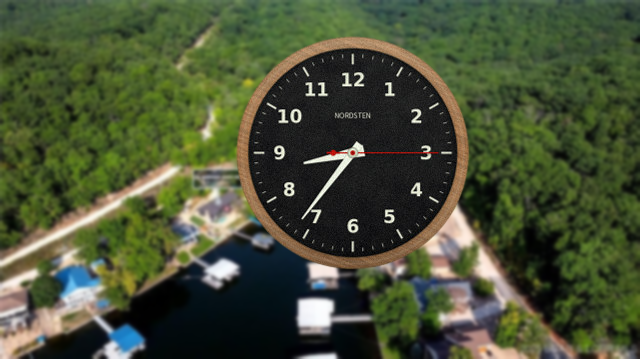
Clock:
h=8 m=36 s=15
